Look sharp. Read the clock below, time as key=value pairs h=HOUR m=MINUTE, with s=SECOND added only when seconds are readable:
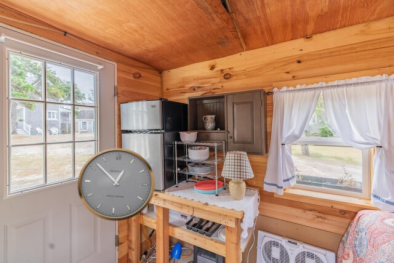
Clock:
h=12 m=52
